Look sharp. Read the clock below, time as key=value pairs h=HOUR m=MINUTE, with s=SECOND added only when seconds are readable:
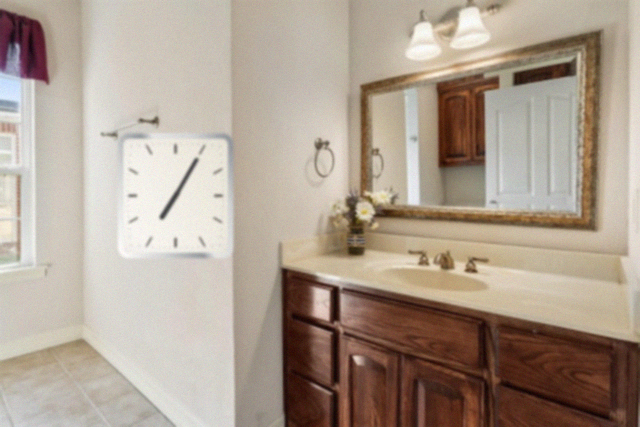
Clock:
h=7 m=5
